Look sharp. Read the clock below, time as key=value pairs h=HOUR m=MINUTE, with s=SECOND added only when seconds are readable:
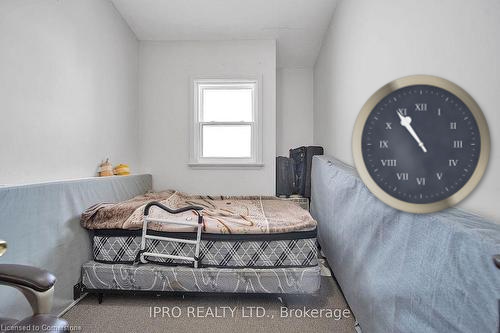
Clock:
h=10 m=54
